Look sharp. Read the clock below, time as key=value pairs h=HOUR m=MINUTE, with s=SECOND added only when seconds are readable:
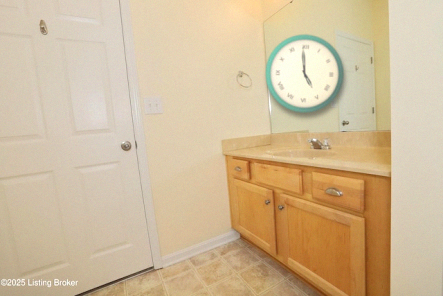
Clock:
h=4 m=59
